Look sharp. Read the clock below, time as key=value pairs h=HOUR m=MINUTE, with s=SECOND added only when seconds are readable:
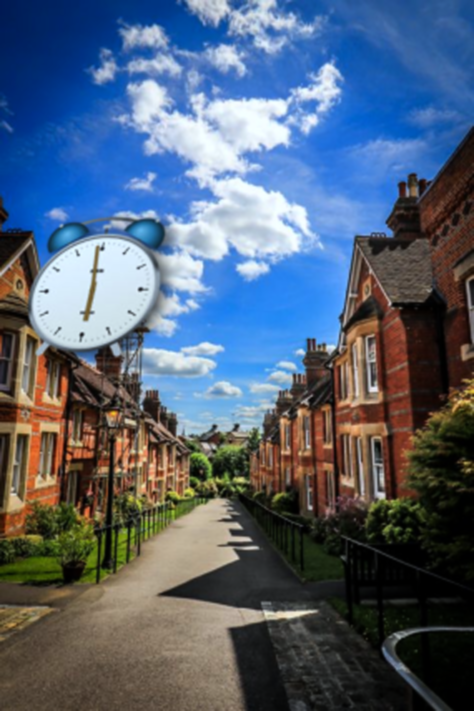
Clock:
h=5 m=59
